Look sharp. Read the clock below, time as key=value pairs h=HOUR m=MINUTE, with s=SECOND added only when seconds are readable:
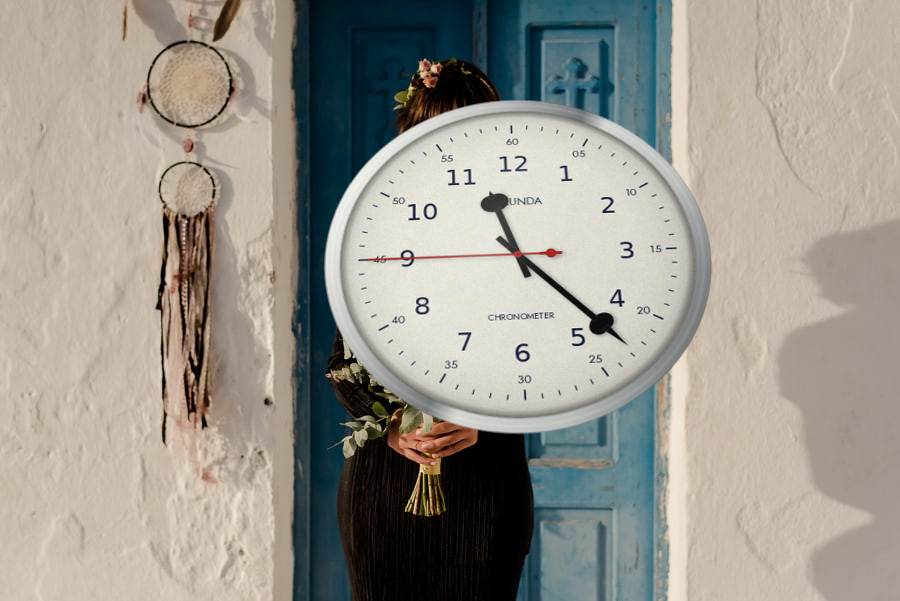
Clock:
h=11 m=22 s=45
